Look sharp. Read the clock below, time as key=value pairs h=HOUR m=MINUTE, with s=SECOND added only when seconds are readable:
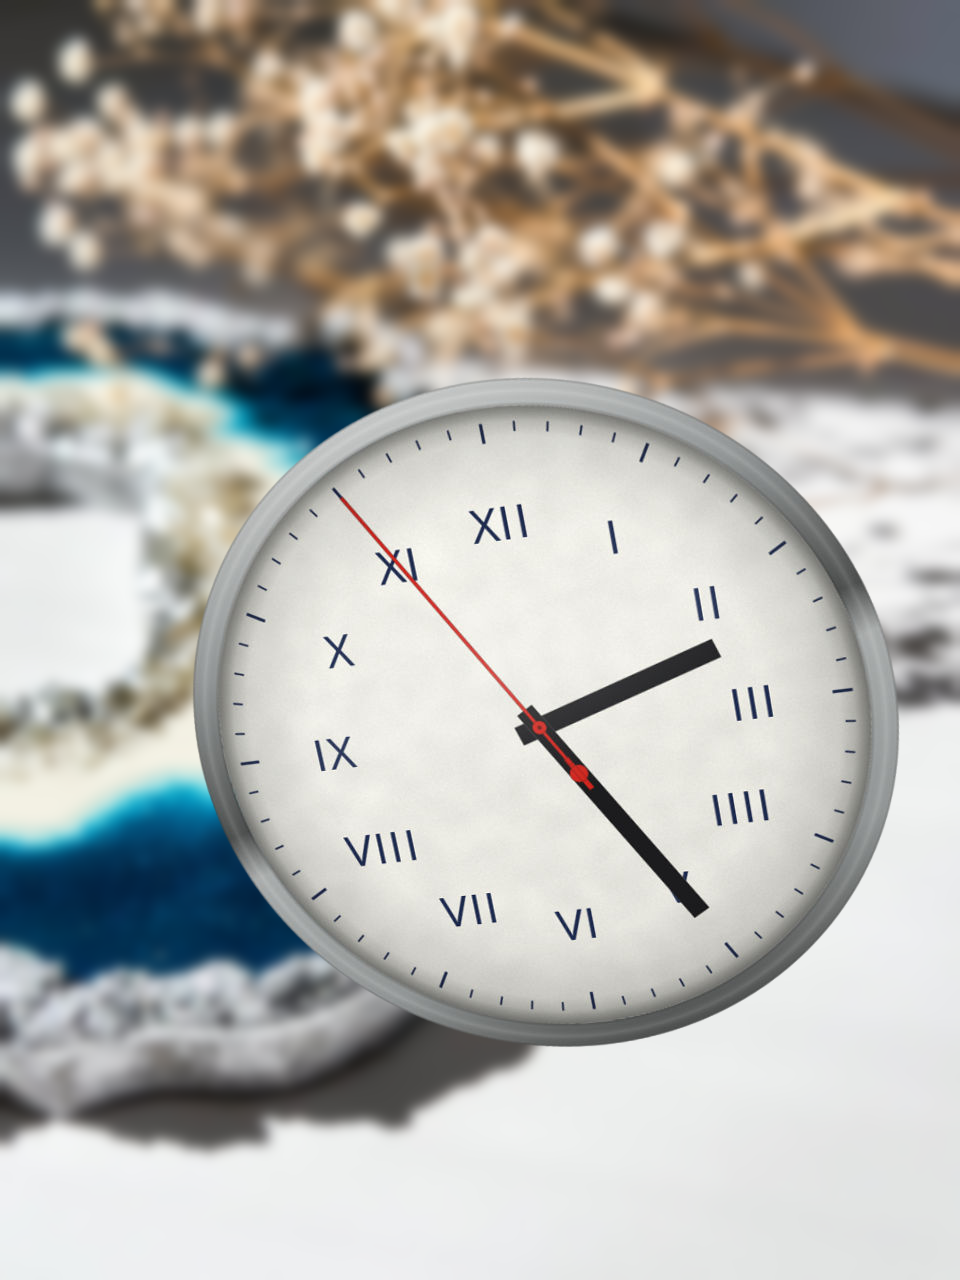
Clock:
h=2 m=24 s=55
